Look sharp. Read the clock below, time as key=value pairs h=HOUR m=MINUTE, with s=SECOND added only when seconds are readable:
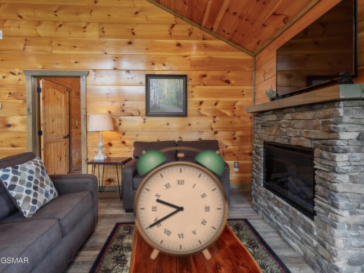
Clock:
h=9 m=40
